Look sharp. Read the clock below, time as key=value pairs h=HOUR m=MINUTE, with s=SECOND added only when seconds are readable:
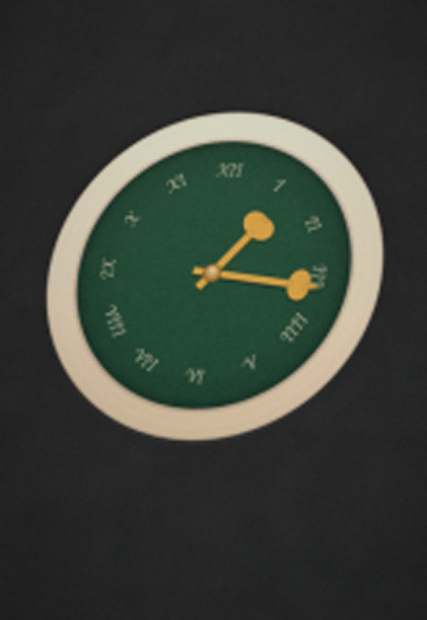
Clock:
h=1 m=16
